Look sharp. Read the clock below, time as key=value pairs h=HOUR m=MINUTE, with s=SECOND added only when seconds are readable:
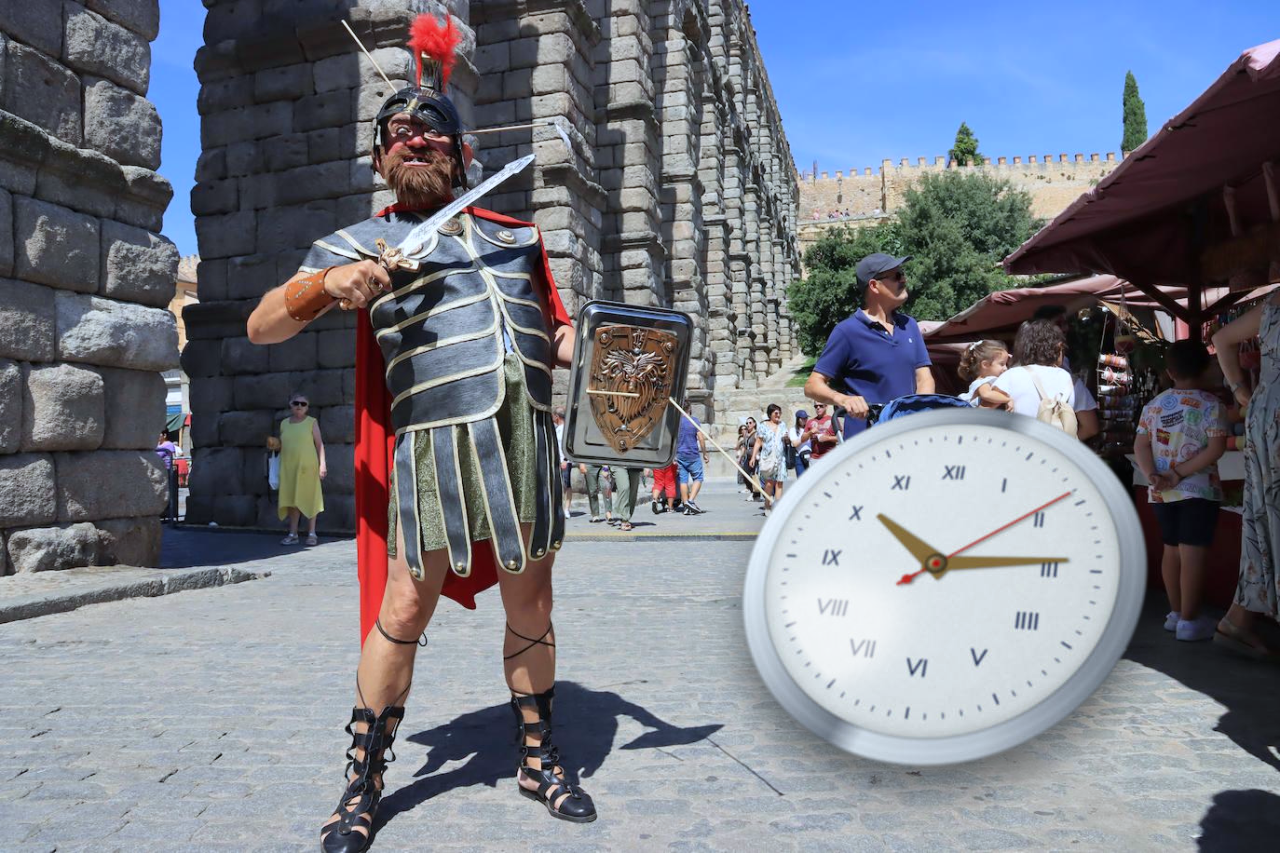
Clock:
h=10 m=14 s=9
